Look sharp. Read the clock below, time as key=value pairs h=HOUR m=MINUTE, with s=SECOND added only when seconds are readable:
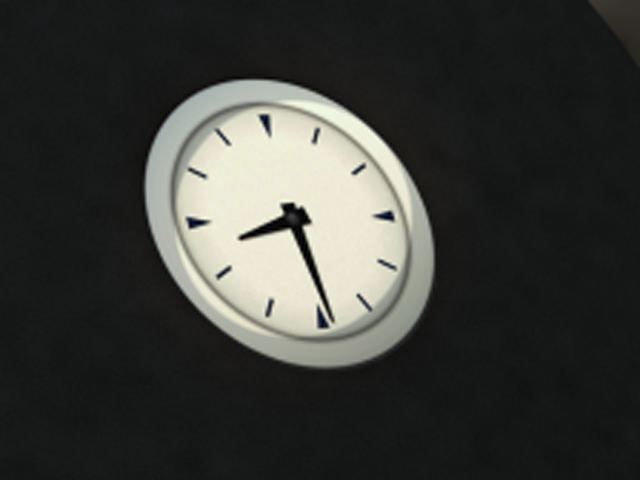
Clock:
h=8 m=29
